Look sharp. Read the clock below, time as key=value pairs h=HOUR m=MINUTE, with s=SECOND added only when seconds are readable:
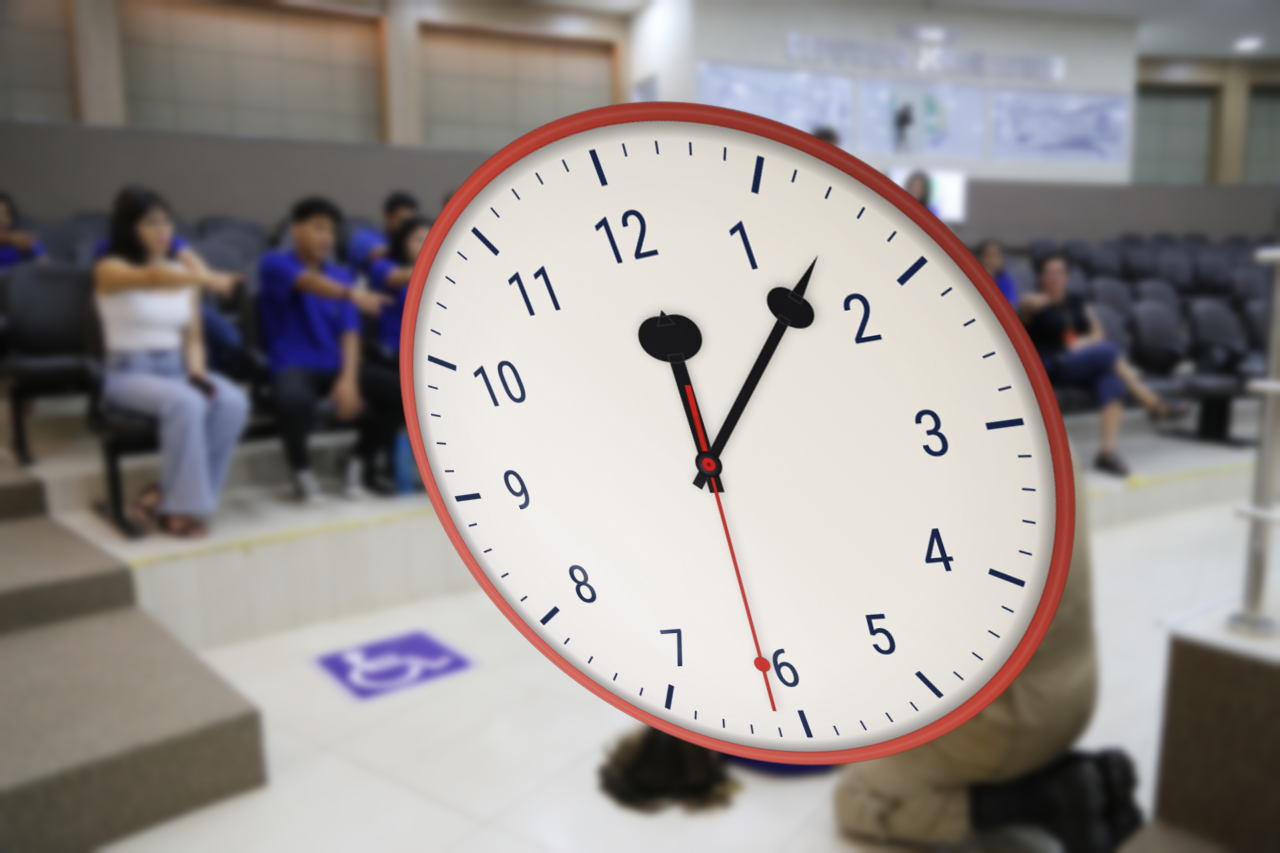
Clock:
h=12 m=7 s=31
